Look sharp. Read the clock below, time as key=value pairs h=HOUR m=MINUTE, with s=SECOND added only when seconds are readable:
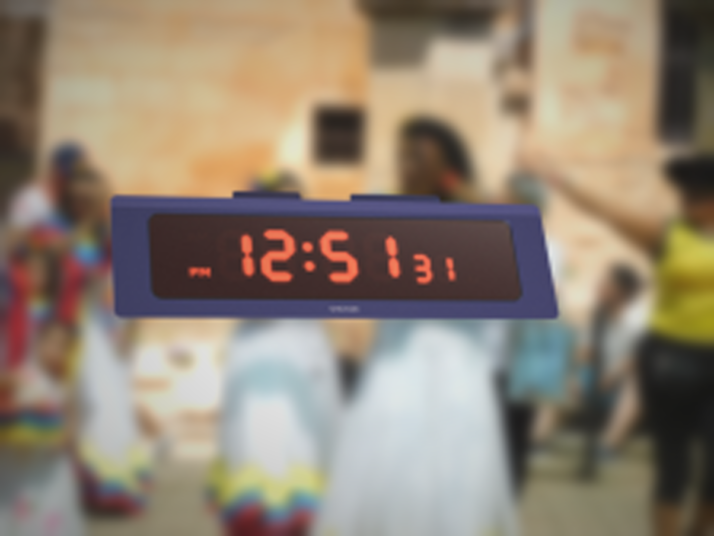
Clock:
h=12 m=51 s=31
